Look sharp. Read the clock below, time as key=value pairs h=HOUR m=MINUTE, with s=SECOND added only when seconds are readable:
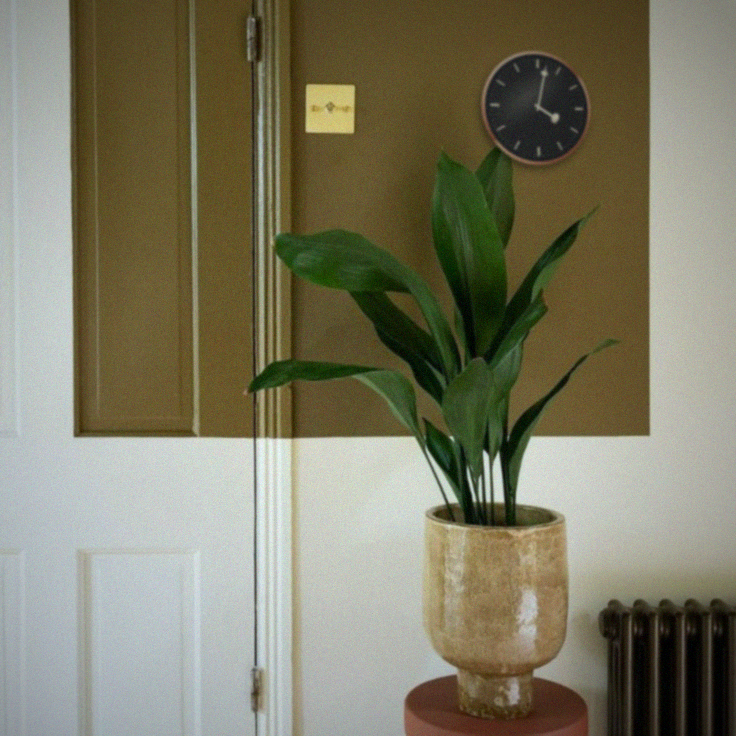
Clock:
h=4 m=2
